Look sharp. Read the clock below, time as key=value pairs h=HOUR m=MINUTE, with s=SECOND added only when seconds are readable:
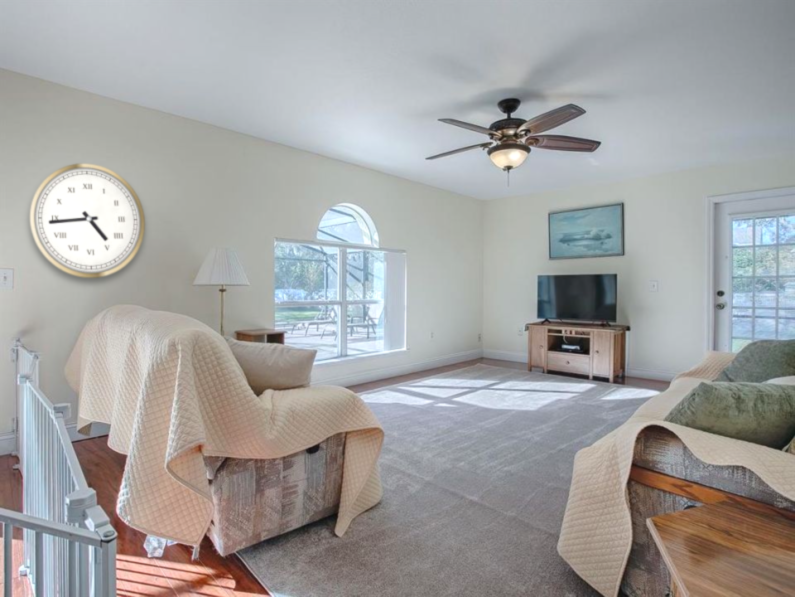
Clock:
h=4 m=44
